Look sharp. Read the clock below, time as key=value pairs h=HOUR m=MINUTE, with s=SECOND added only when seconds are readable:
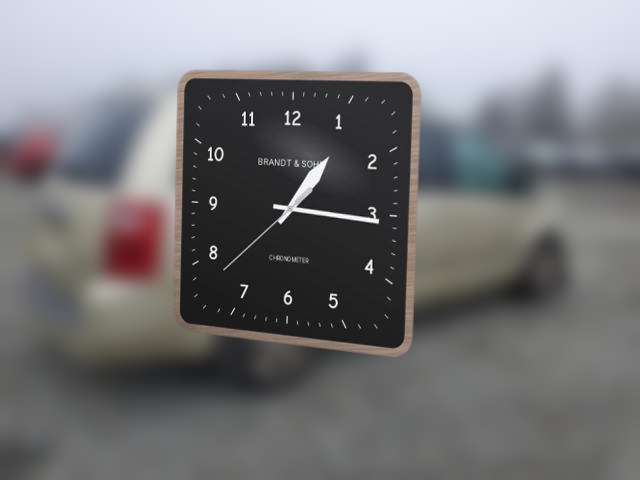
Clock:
h=1 m=15 s=38
